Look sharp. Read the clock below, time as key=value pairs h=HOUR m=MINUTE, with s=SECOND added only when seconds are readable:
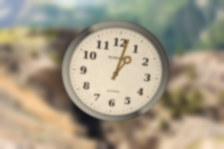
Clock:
h=1 m=2
